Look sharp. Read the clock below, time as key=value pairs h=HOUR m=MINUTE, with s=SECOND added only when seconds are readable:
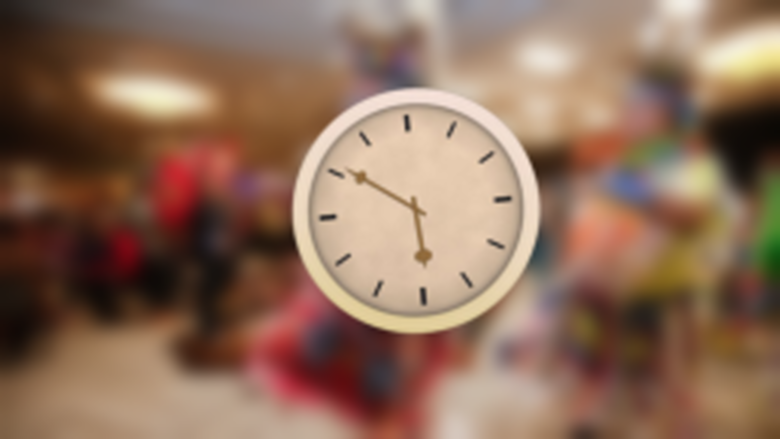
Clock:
h=5 m=51
